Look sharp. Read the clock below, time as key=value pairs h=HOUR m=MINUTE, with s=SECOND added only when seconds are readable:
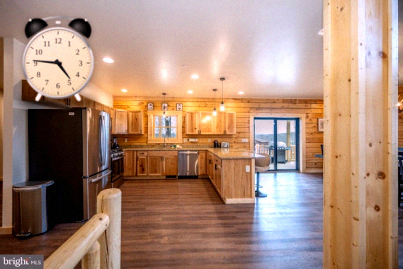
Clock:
h=4 m=46
